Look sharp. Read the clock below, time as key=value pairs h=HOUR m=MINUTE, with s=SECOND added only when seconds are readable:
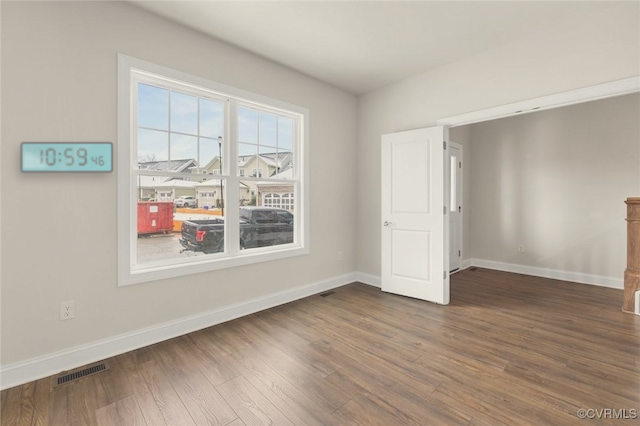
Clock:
h=10 m=59 s=46
